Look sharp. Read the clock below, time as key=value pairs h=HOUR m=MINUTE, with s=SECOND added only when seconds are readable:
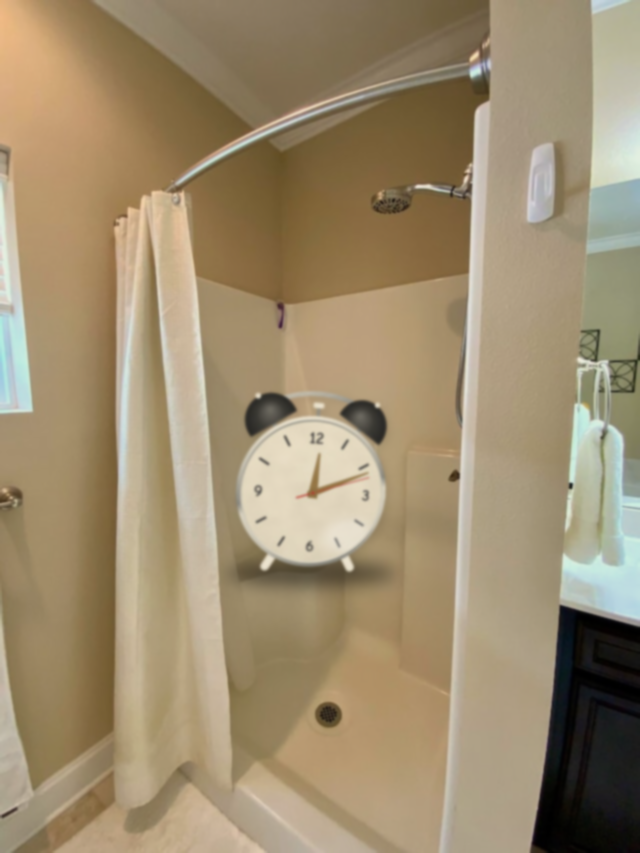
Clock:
h=12 m=11 s=12
